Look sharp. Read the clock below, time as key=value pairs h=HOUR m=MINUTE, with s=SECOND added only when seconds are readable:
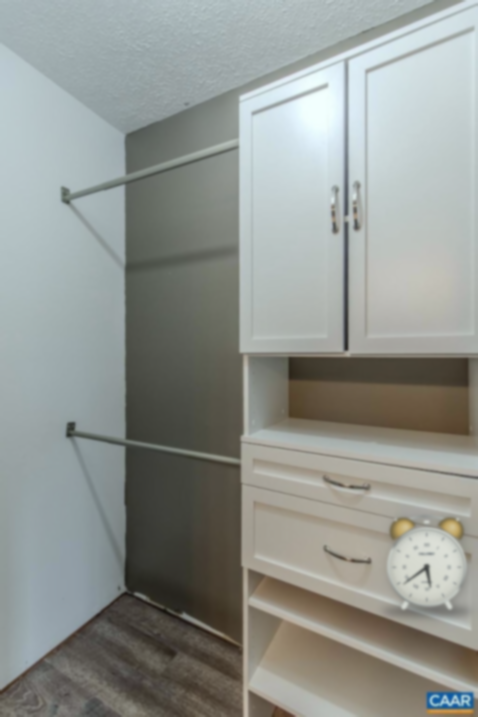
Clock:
h=5 m=39
